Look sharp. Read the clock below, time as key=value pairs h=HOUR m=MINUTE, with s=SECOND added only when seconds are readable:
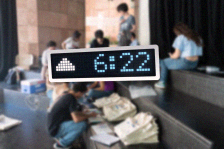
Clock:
h=6 m=22
